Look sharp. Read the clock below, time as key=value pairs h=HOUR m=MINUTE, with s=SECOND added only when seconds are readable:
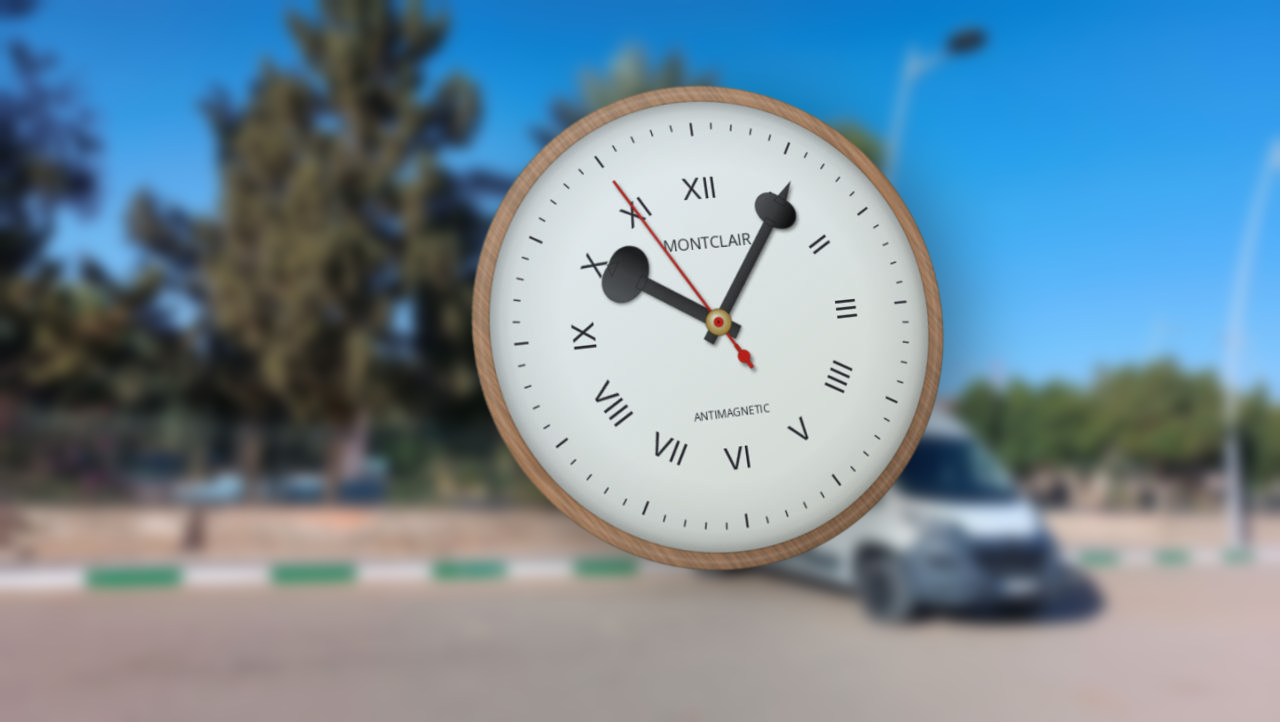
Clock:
h=10 m=5 s=55
